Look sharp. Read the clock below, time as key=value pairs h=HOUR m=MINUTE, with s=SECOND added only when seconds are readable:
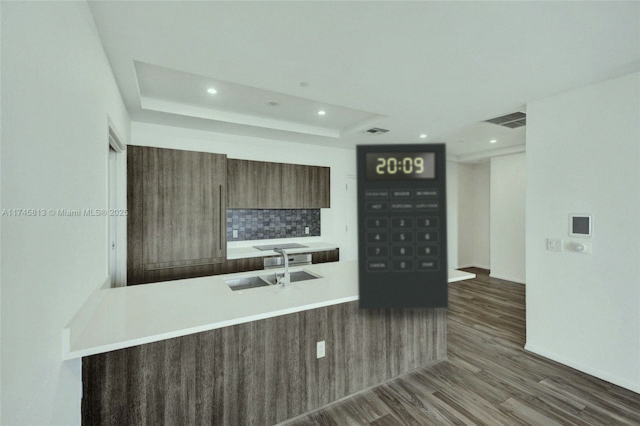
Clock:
h=20 m=9
